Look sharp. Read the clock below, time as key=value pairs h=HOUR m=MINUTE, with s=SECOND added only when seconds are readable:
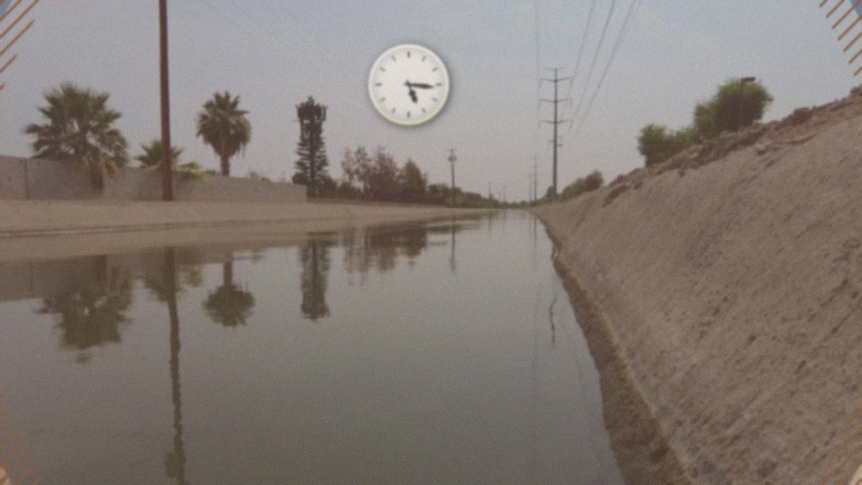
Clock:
h=5 m=16
